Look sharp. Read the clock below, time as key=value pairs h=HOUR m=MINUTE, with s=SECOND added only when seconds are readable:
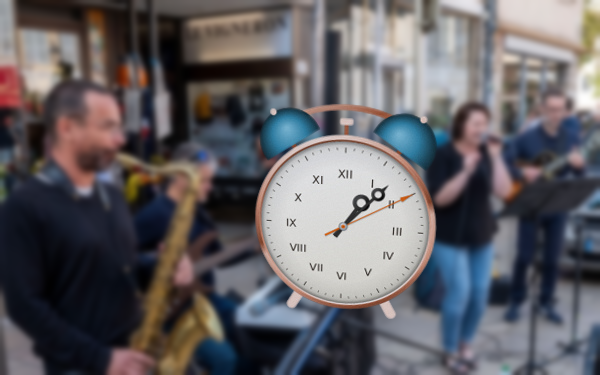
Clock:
h=1 m=7 s=10
